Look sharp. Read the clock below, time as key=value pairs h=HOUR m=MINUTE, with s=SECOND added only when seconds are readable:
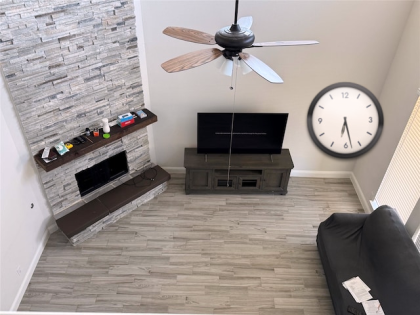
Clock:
h=6 m=28
